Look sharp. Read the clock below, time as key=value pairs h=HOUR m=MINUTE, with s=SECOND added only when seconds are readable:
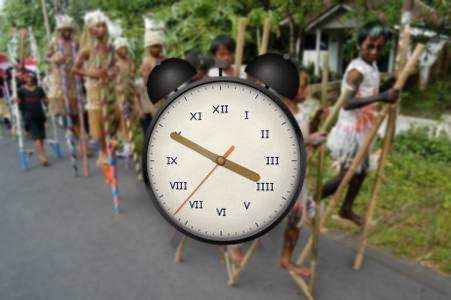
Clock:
h=3 m=49 s=37
